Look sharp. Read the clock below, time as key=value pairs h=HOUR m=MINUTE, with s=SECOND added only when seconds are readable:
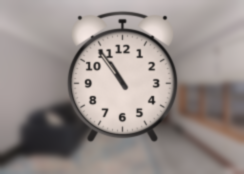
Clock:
h=10 m=54
